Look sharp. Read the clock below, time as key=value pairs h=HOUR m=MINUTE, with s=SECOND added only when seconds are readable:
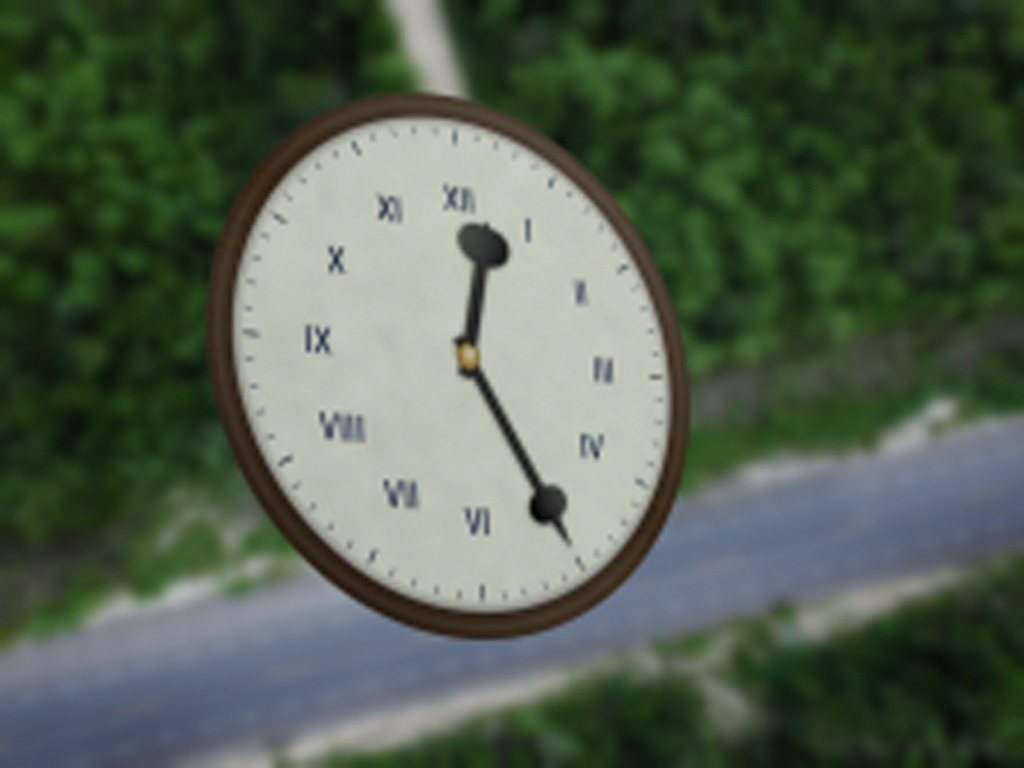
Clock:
h=12 m=25
